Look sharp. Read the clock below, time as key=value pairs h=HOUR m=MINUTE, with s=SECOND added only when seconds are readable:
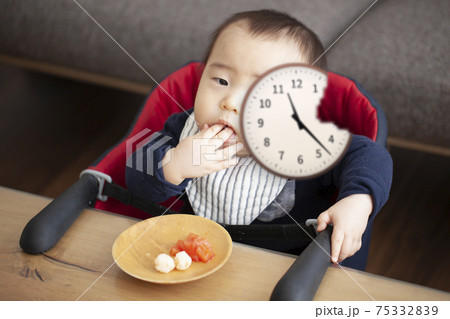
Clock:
h=11 m=23
